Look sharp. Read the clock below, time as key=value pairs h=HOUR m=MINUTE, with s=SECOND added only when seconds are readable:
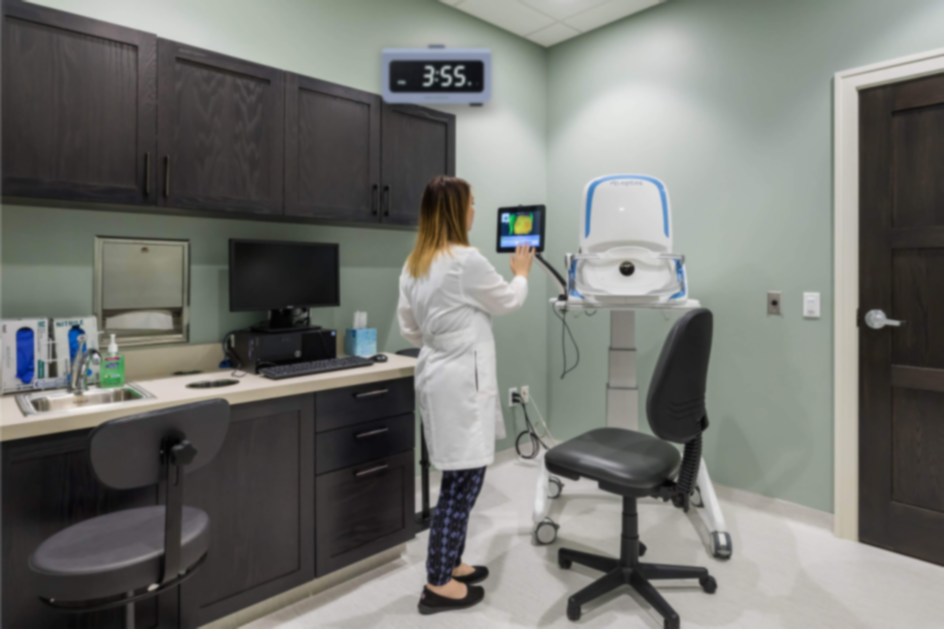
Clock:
h=3 m=55
